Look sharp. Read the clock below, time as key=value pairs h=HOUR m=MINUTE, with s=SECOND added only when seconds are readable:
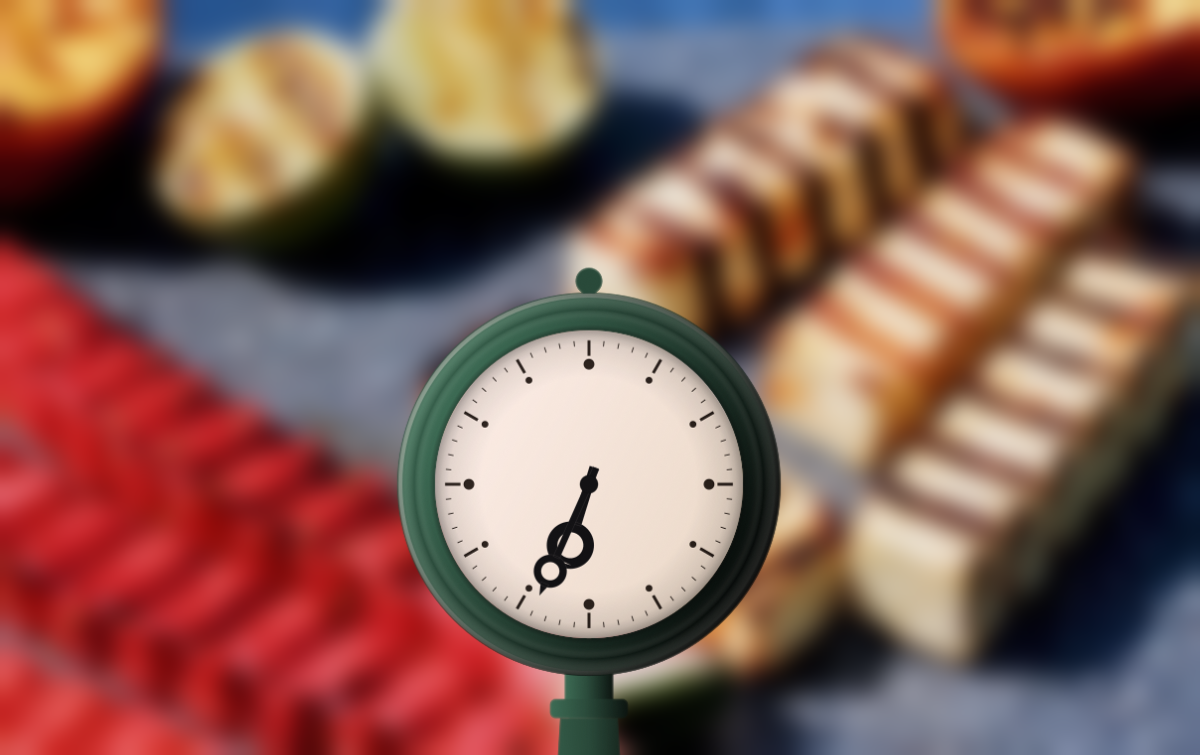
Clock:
h=6 m=34
